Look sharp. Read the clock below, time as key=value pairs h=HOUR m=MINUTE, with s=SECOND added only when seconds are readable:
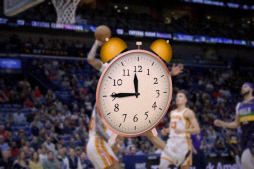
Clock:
h=11 m=45
